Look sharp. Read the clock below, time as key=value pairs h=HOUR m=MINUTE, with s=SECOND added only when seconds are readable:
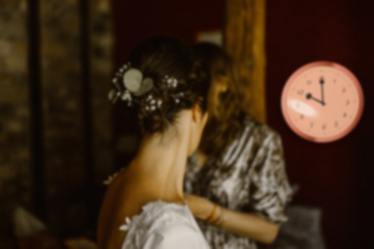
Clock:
h=10 m=0
